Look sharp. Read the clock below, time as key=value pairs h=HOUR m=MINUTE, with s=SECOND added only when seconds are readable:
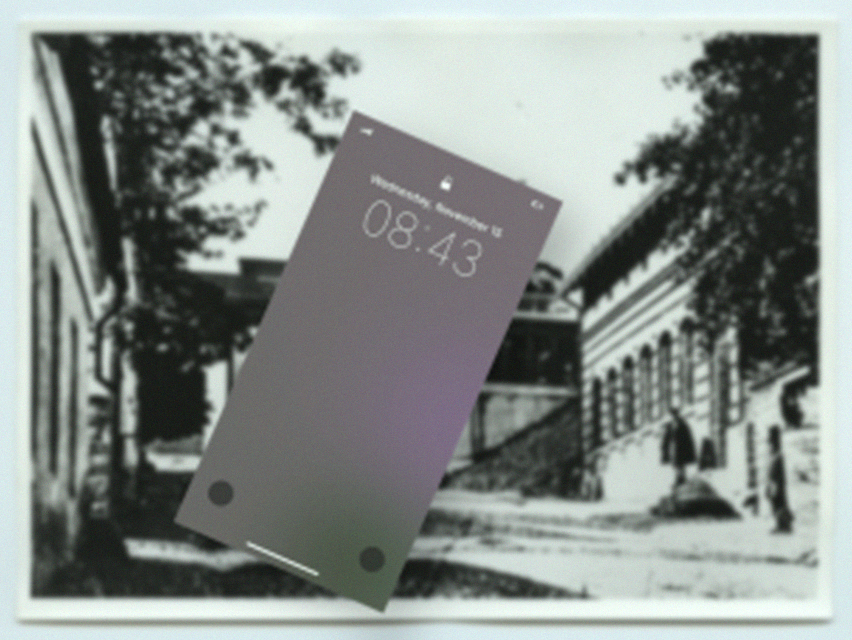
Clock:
h=8 m=43
